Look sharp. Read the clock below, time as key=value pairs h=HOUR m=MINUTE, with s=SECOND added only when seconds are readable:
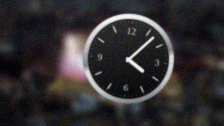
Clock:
h=4 m=7
